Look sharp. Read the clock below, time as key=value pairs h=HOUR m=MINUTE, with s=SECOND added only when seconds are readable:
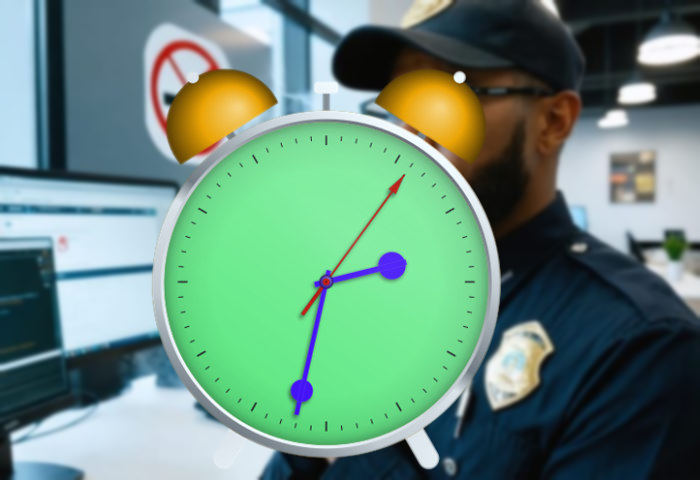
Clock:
h=2 m=32 s=6
